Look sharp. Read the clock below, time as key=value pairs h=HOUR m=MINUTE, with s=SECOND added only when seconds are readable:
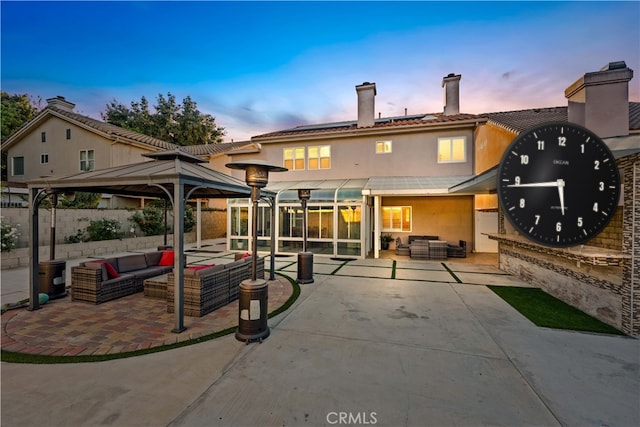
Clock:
h=5 m=44
